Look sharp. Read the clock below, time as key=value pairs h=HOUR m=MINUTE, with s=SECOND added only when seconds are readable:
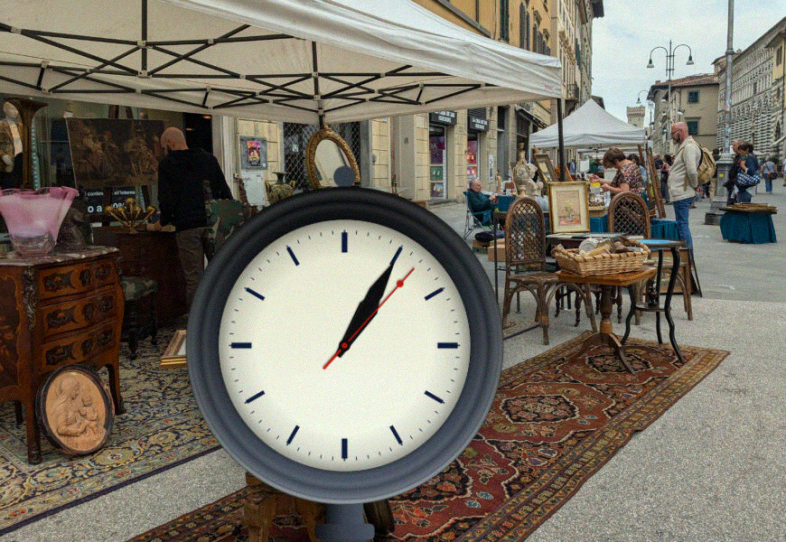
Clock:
h=1 m=5 s=7
